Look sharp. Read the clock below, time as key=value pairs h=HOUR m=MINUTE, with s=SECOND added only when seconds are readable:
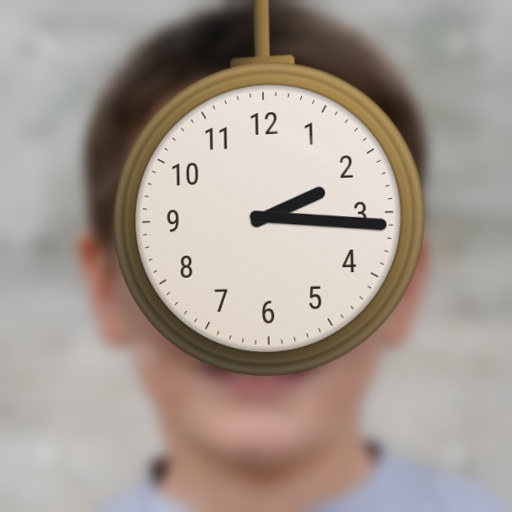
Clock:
h=2 m=16
